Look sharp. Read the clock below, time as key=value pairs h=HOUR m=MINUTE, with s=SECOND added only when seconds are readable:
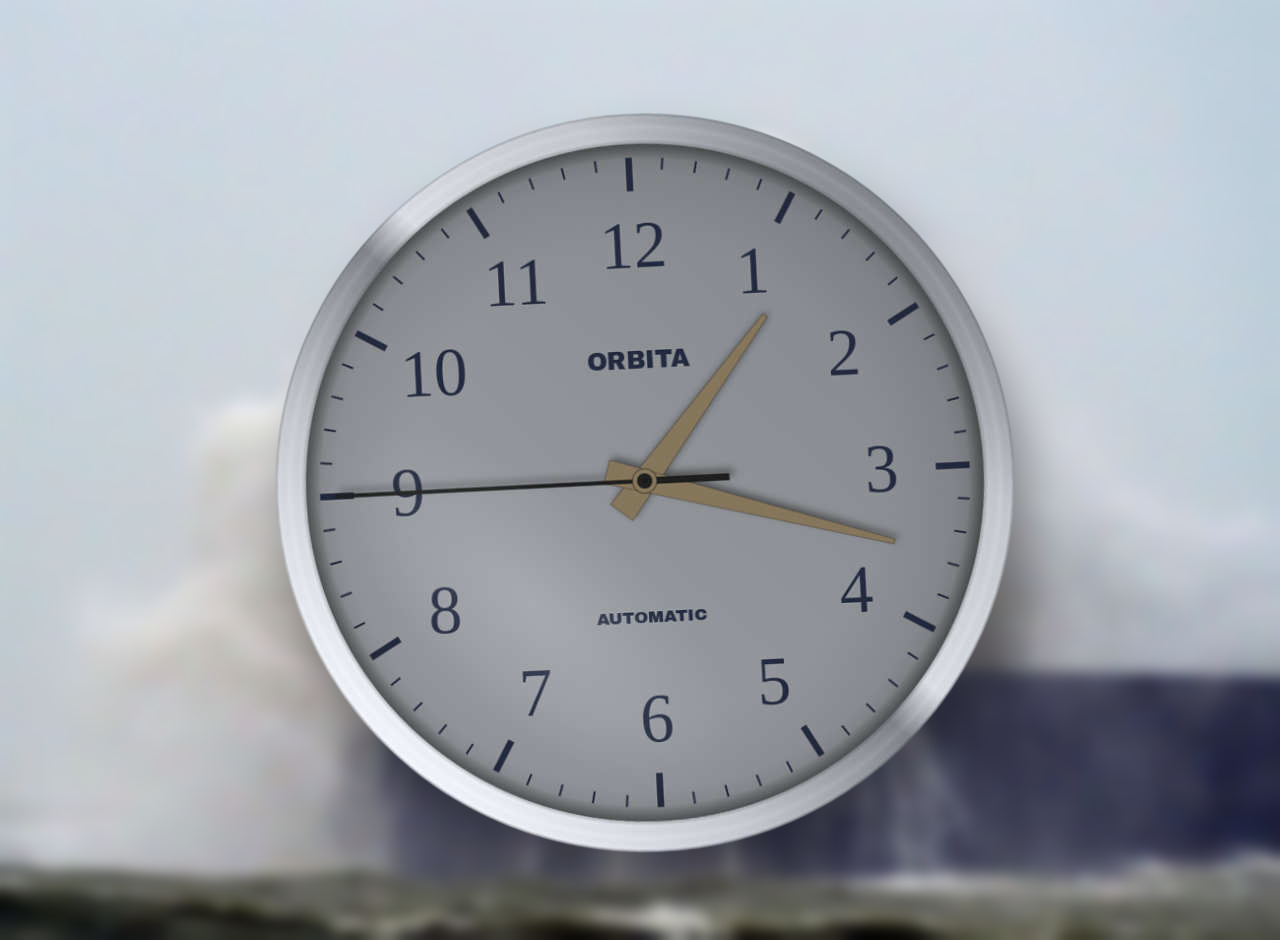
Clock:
h=1 m=17 s=45
